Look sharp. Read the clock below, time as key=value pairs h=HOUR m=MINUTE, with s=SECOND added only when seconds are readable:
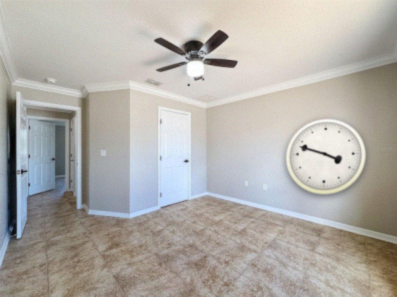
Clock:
h=3 m=48
